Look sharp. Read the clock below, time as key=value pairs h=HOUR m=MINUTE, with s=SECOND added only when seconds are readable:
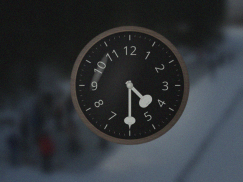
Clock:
h=4 m=30
